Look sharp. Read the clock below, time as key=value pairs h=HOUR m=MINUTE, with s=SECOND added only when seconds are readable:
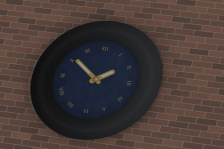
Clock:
h=1 m=51
